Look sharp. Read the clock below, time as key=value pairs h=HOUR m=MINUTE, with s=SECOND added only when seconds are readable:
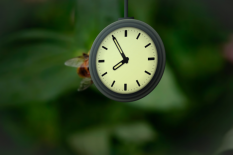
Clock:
h=7 m=55
